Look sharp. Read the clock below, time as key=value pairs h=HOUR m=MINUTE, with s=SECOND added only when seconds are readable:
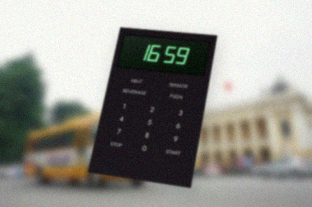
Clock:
h=16 m=59
